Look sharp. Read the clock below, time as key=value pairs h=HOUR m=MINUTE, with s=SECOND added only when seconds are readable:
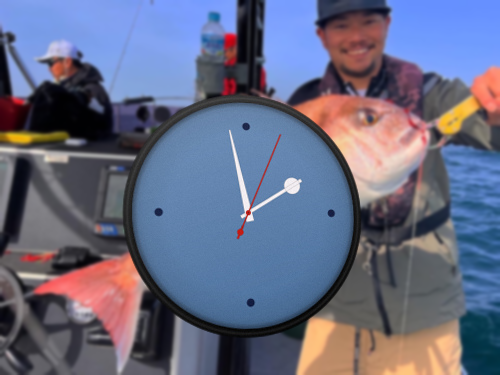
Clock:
h=1 m=58 s=4
